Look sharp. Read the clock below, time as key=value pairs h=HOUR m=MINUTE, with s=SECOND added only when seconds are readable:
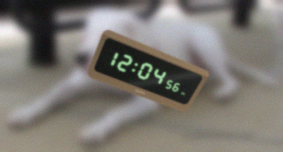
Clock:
h=12 m=4
